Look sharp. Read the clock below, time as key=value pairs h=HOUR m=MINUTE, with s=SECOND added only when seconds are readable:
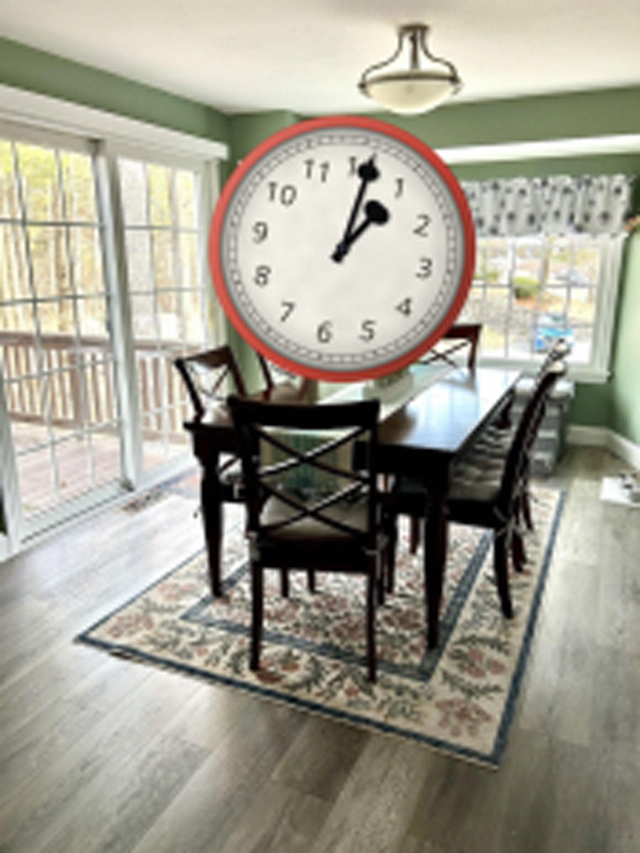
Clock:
h=1 m=1
